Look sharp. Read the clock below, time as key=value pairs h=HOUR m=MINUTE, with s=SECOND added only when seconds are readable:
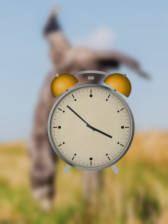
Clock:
h=3 m=52
